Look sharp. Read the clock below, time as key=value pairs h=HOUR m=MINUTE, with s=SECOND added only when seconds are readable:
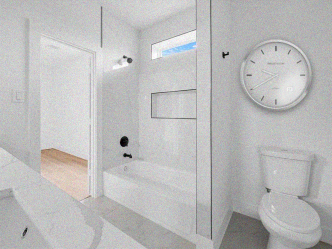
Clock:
h=9 m=40
